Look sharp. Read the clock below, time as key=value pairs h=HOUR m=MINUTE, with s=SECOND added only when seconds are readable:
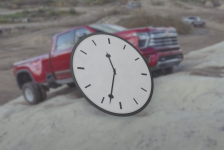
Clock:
h=11 m=33
